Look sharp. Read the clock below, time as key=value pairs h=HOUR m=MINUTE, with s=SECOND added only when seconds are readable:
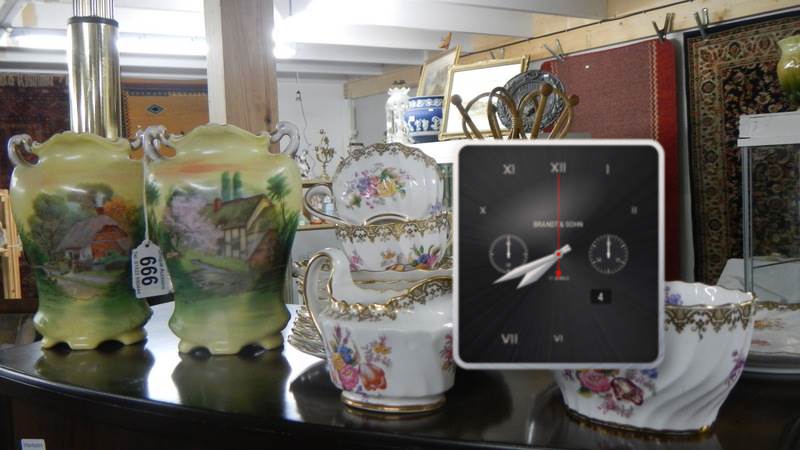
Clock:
h=7 m=41
